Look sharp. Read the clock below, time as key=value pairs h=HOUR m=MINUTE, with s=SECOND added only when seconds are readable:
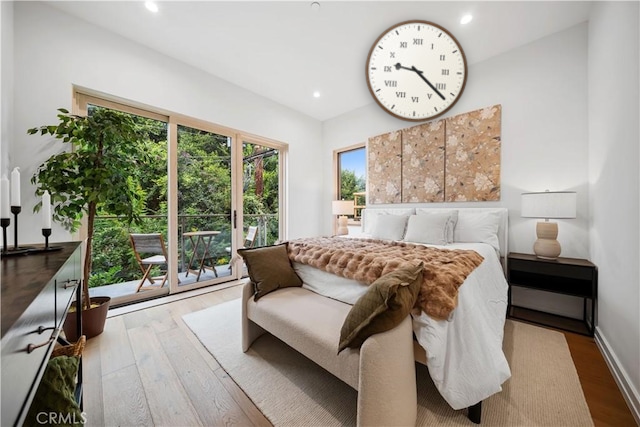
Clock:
h=9 m=22
